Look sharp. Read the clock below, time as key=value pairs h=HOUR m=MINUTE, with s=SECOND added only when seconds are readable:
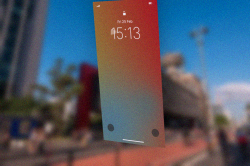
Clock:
h=15 m=13
